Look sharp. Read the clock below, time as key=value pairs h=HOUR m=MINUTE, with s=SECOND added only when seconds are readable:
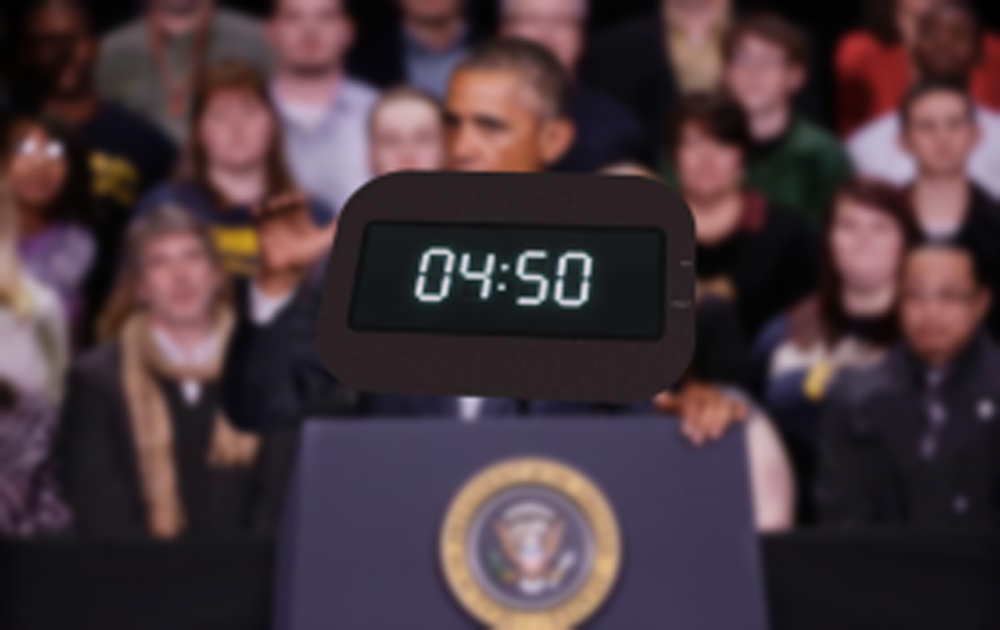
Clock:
h=4 m=50
